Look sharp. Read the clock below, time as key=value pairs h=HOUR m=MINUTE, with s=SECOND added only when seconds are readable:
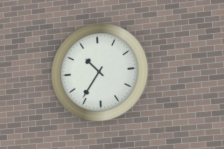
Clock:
h=10 m=36
